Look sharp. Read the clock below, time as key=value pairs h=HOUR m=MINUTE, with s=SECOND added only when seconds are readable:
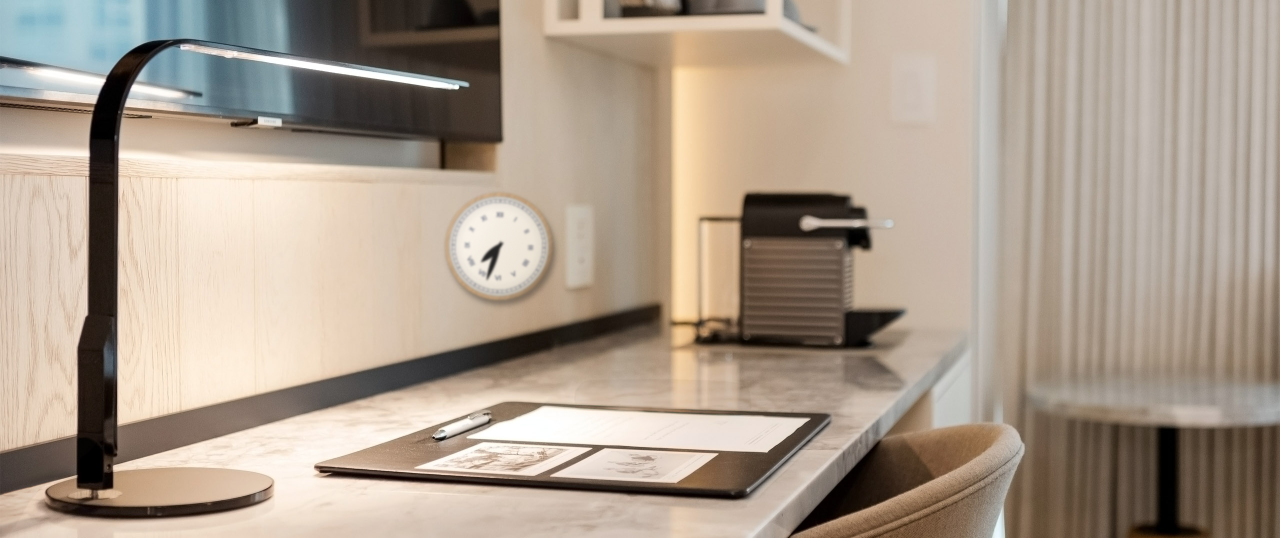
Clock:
h=7 m=33
